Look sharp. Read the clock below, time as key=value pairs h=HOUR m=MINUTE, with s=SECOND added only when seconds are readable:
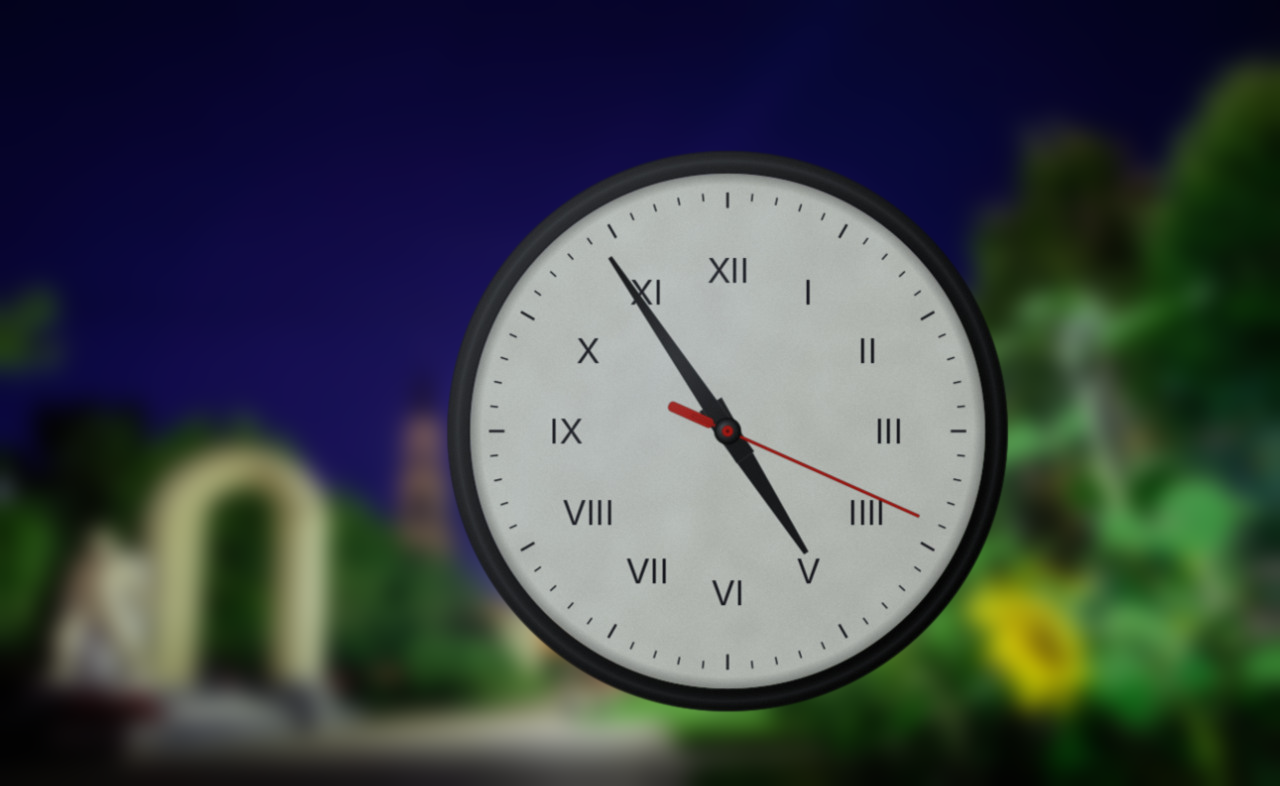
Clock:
h=4 m=54 s=19
